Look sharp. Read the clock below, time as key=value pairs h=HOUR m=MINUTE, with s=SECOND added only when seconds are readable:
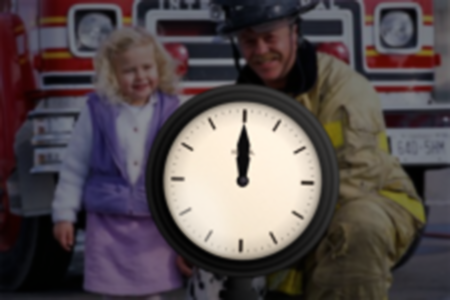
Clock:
h=12 m=0
